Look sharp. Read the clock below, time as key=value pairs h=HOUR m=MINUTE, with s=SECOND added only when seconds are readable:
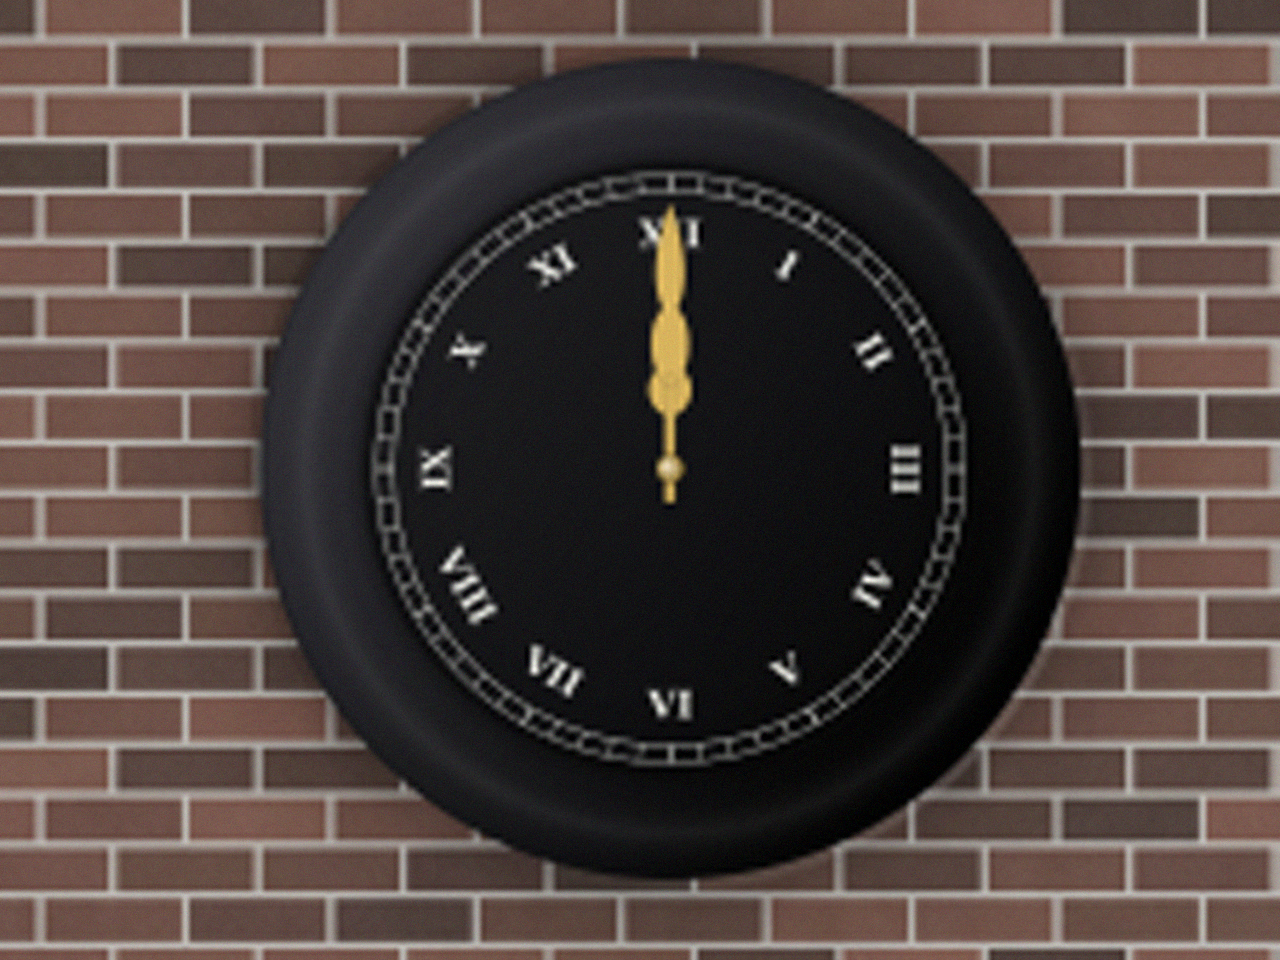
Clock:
h=12 m=0
